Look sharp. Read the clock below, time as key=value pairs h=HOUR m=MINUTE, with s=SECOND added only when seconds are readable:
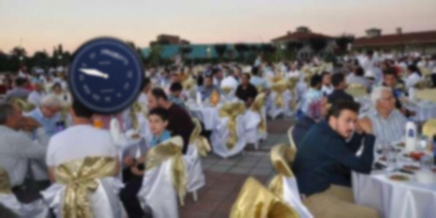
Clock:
h=9 m=48
